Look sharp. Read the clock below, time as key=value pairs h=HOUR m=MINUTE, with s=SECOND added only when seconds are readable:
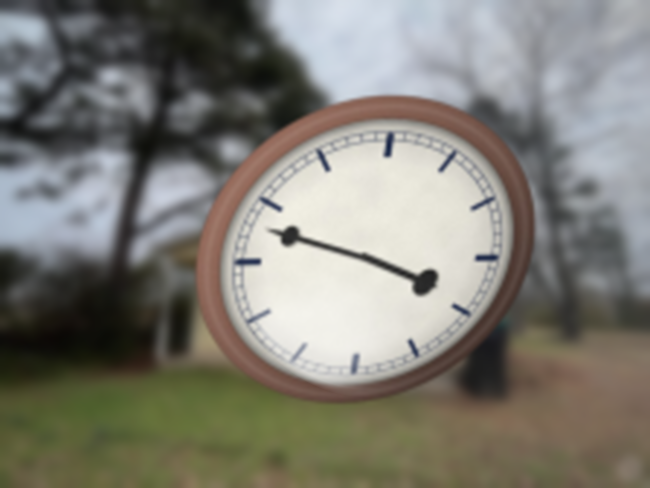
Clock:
h=3 m=48
